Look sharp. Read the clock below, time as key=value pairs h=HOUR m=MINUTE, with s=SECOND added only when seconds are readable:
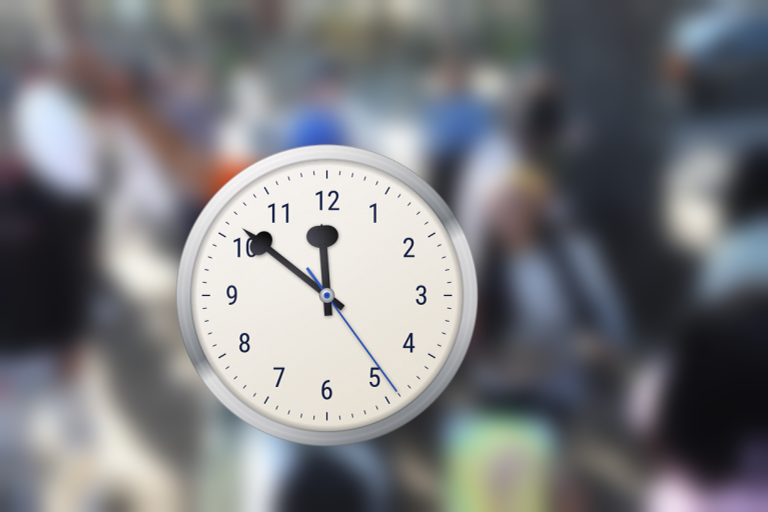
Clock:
h=11 m=51 s=24
